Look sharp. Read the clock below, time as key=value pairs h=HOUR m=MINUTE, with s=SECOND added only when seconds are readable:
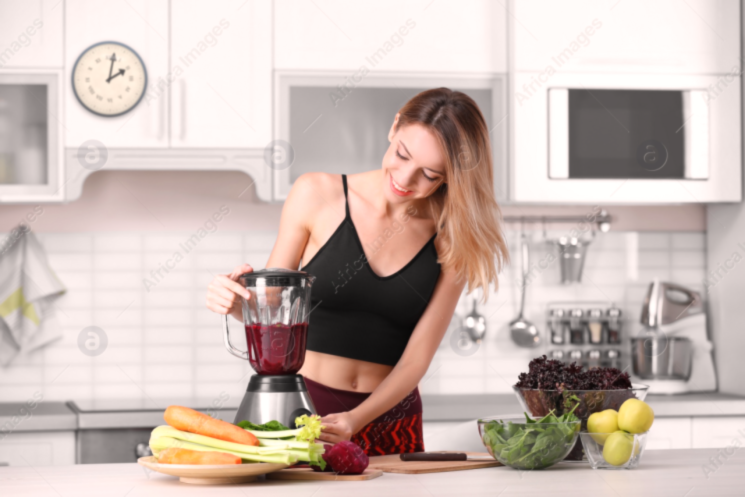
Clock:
h=2 m=2
